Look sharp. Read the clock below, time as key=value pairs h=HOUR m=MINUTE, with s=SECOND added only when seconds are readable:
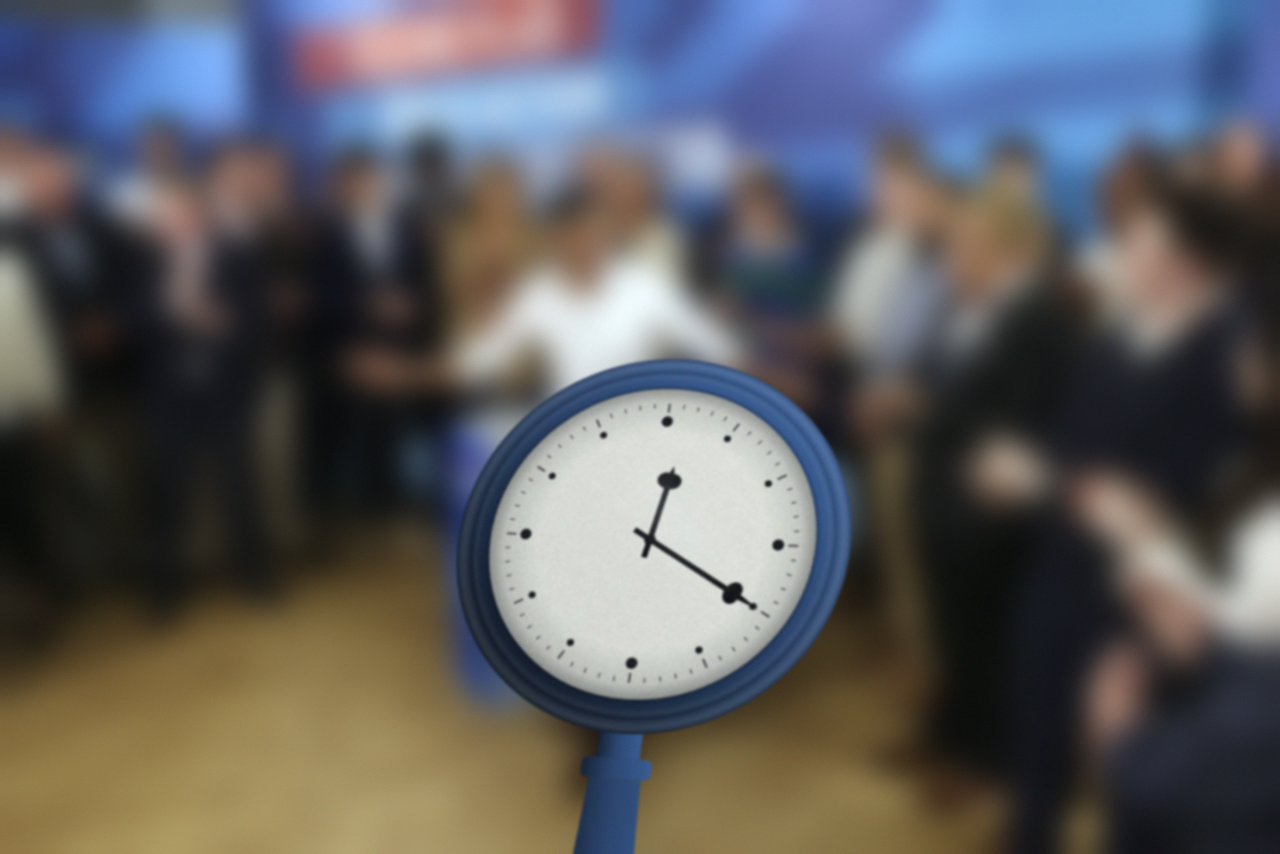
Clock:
h=12 m=20
